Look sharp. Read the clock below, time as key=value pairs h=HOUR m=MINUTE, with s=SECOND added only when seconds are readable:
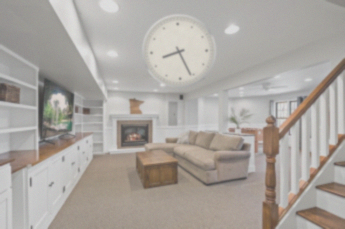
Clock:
h=8 m=26
